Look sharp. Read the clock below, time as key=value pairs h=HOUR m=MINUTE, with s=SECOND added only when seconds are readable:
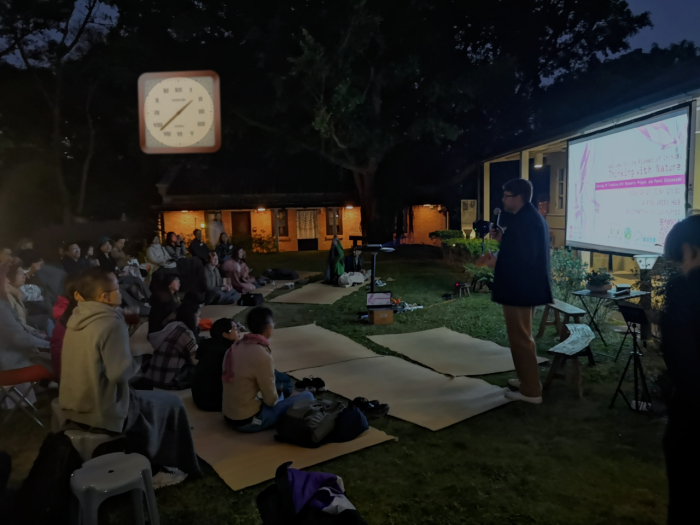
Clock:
h=1 m=38
